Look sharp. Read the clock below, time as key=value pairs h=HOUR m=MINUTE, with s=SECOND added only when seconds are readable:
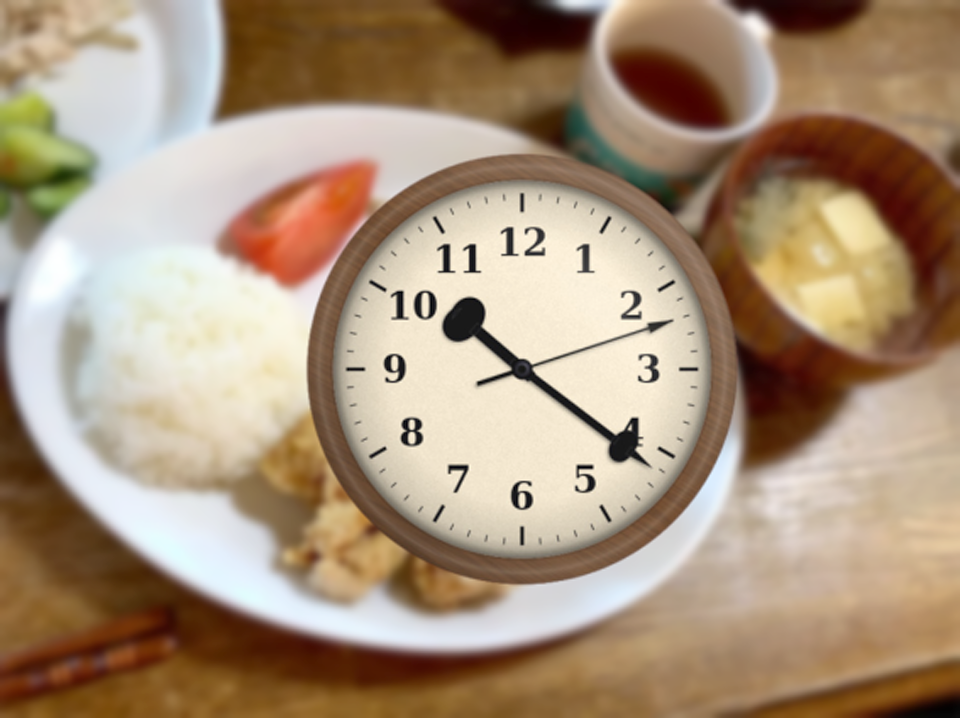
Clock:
h=10 m=21 s=12
